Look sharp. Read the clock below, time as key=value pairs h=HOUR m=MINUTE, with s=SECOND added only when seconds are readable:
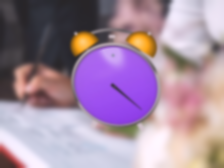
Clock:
h=4 m=22
